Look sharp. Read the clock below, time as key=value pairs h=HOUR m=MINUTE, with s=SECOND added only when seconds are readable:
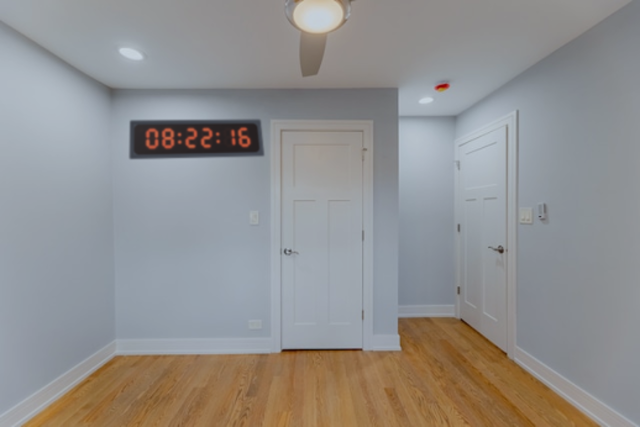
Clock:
h=8 m=22 s=16
